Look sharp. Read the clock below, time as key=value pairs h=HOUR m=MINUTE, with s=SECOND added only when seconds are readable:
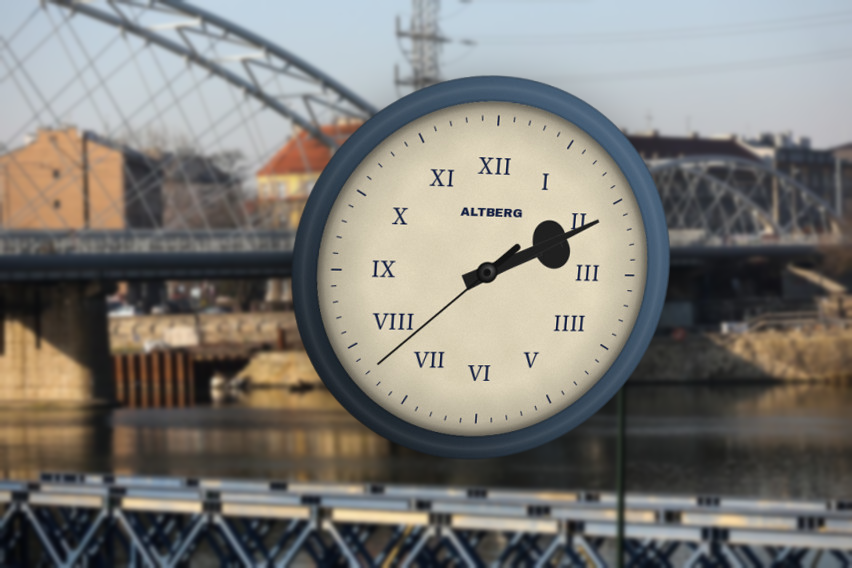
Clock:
h=2 m=10 s=38
